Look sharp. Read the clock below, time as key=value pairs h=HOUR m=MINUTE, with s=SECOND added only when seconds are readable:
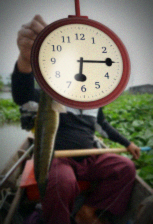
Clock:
h=6 m=15
